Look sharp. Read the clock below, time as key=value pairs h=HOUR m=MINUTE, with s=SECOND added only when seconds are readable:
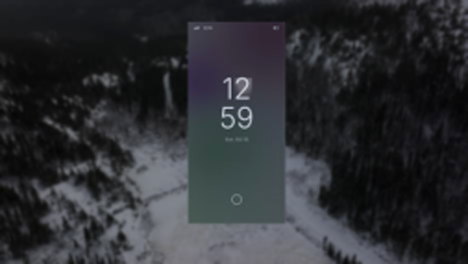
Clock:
h=12 m=59
